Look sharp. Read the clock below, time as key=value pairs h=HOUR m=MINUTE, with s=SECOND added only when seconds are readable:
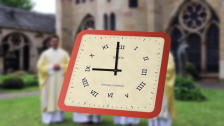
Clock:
h=8 m=59
